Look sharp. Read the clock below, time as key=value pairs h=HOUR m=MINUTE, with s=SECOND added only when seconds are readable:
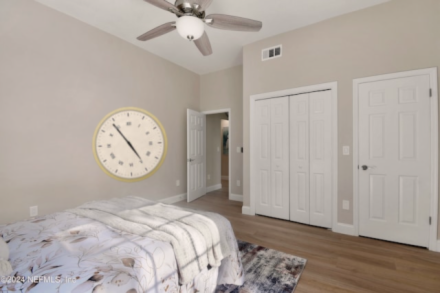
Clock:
h=4 m=54
